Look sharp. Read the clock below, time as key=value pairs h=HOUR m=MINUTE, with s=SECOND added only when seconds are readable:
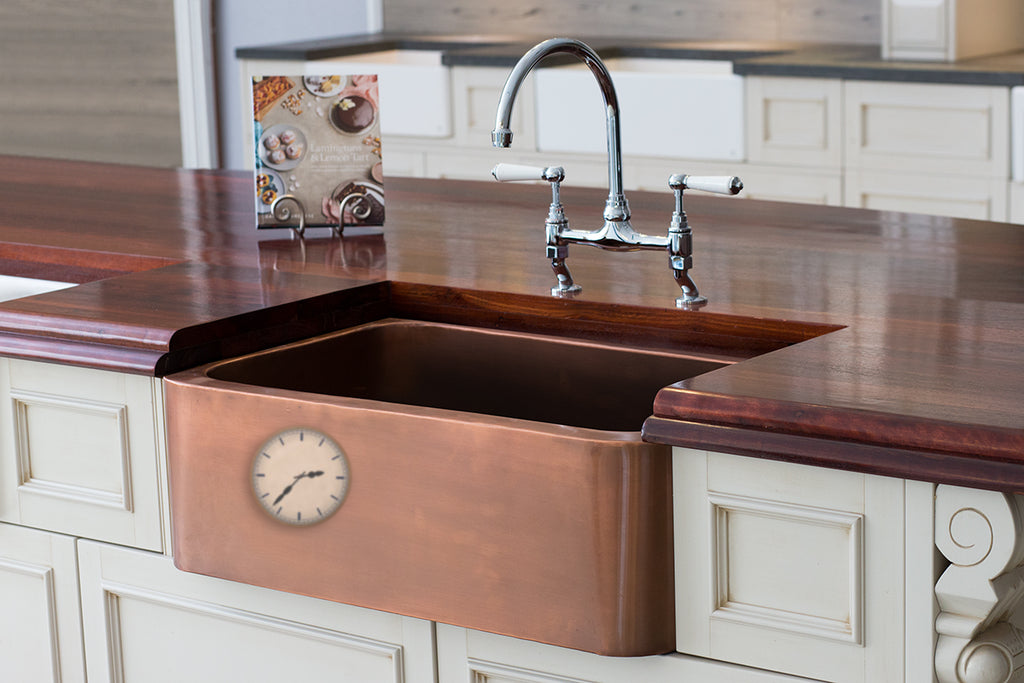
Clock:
h=2 m=37
